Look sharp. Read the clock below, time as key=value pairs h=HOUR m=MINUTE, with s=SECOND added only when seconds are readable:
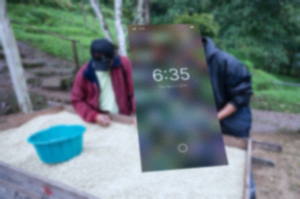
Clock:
h=6 m=35
